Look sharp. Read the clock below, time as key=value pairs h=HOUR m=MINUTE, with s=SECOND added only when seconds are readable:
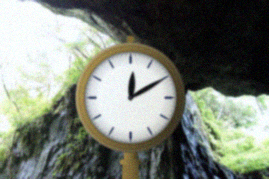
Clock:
h=12 m=10
